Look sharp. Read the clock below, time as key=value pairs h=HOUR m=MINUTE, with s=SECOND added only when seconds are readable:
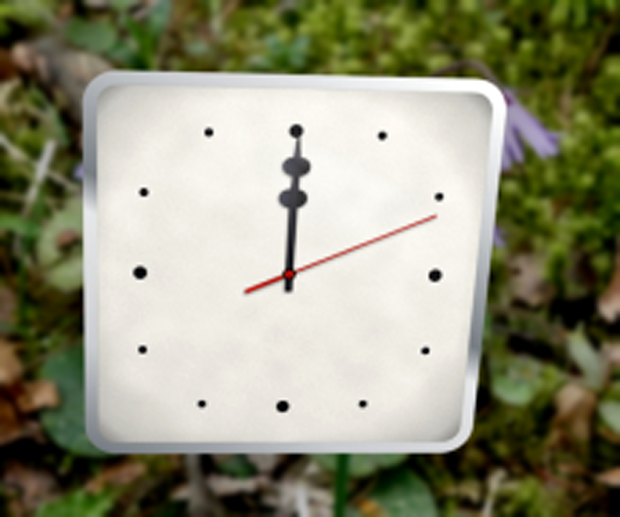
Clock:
h=12 m=0 s=11
